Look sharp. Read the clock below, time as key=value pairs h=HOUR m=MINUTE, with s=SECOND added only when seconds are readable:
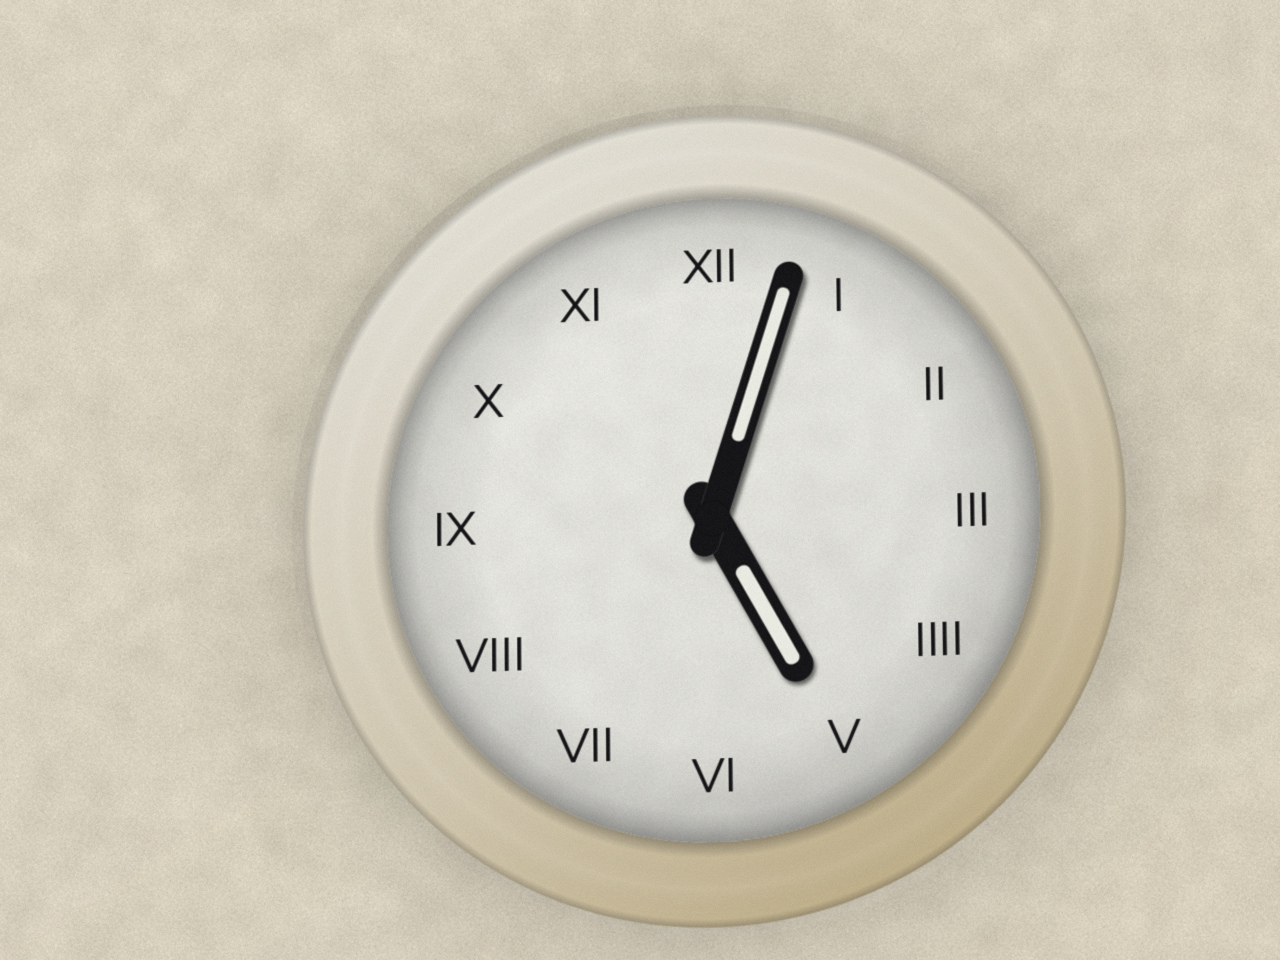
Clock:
h=5 m=3
